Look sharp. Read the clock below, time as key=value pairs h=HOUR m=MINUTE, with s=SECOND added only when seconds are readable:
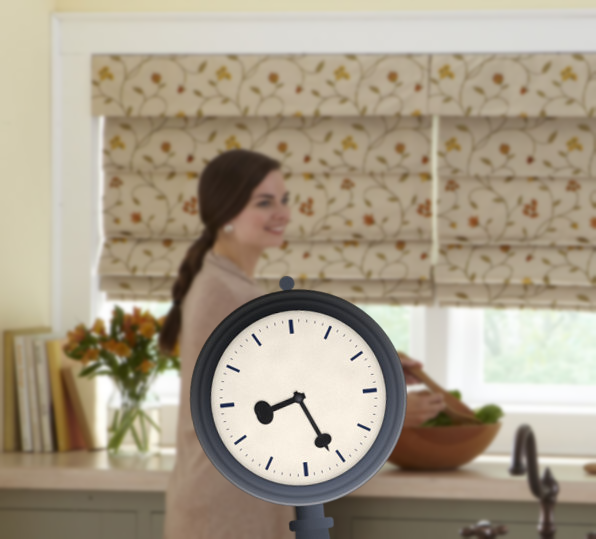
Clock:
h=8 m=26
